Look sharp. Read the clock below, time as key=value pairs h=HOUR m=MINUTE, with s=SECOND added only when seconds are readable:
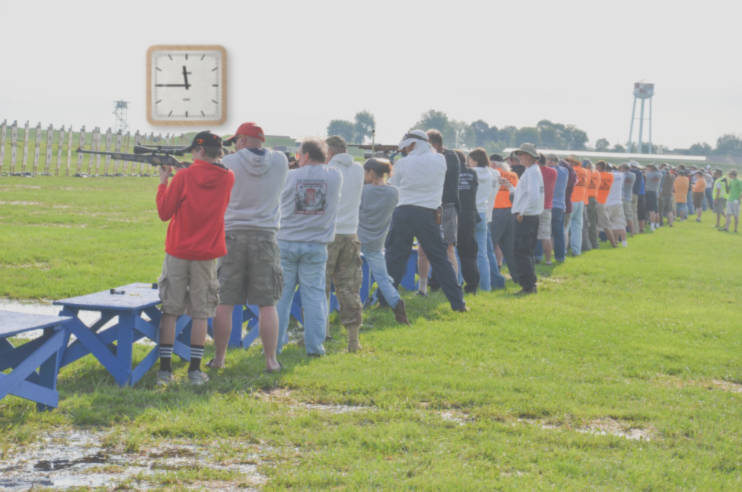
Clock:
h=11 m=45
